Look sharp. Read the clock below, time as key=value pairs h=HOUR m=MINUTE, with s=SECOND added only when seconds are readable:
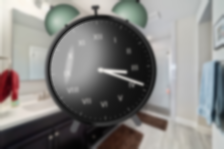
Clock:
h=3 m=19
